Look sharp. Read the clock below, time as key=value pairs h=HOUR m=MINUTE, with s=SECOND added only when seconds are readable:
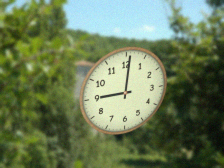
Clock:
h=9 m=1
